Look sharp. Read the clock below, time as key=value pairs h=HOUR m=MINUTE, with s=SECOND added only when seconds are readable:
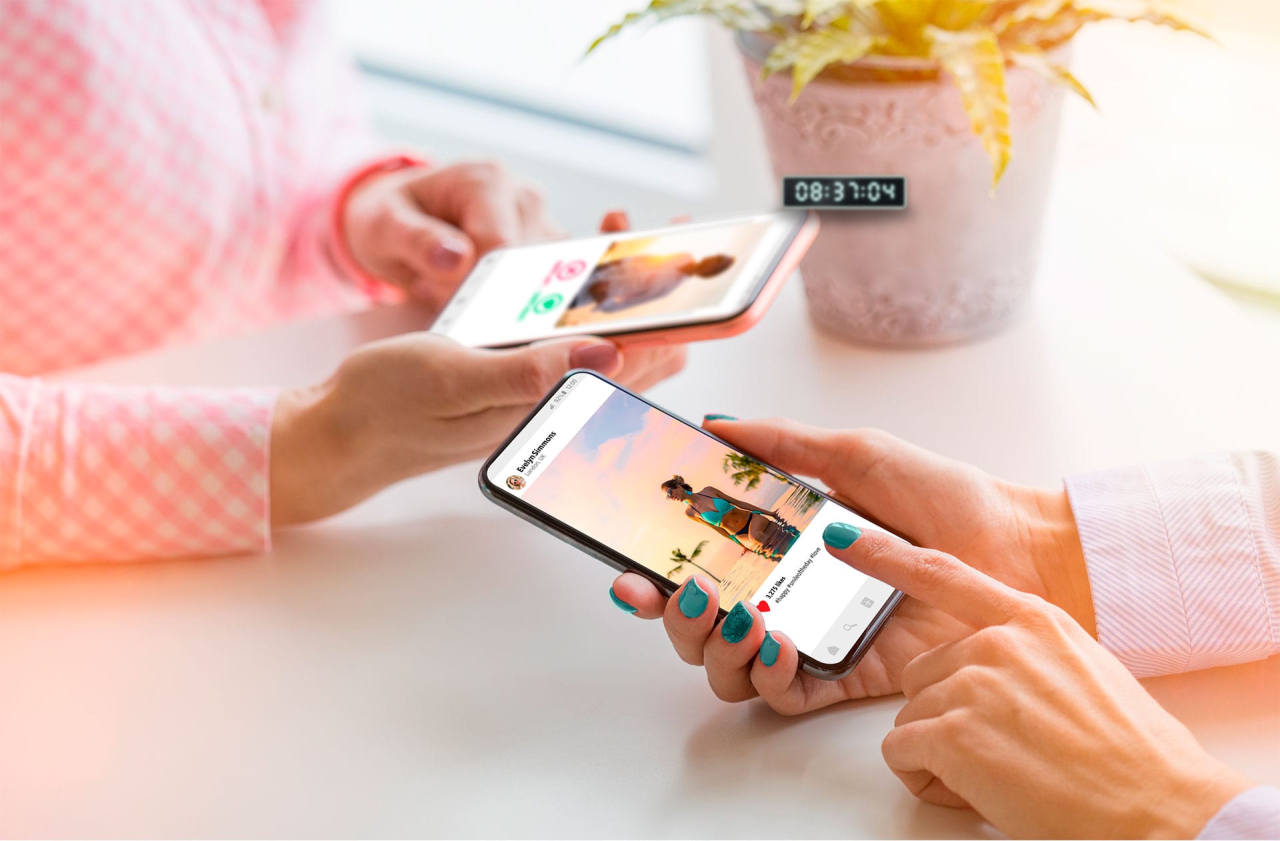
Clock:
h=8 m=37 s=4
